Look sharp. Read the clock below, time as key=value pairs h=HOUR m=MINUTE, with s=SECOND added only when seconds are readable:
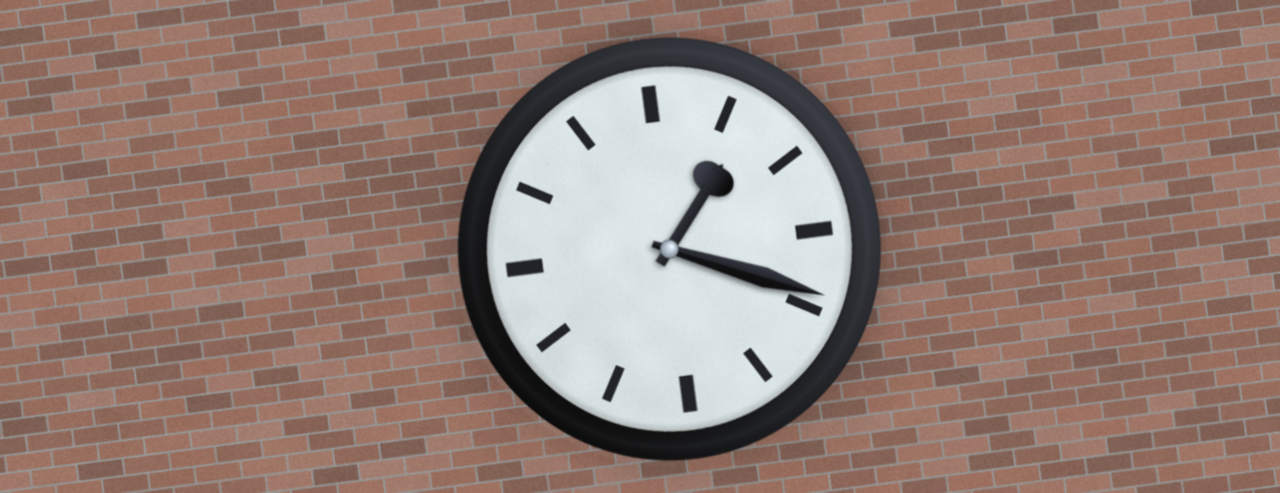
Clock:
h=1 m=19
